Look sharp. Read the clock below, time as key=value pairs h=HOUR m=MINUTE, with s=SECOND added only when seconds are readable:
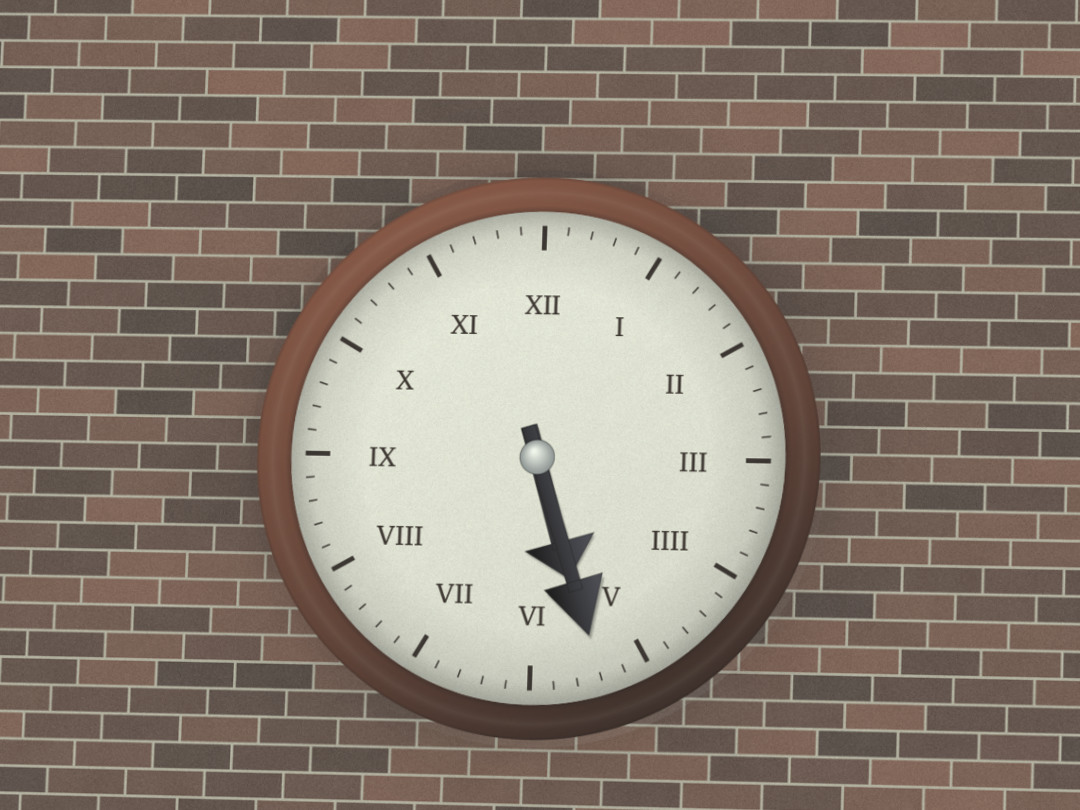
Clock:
h=5 m=27
